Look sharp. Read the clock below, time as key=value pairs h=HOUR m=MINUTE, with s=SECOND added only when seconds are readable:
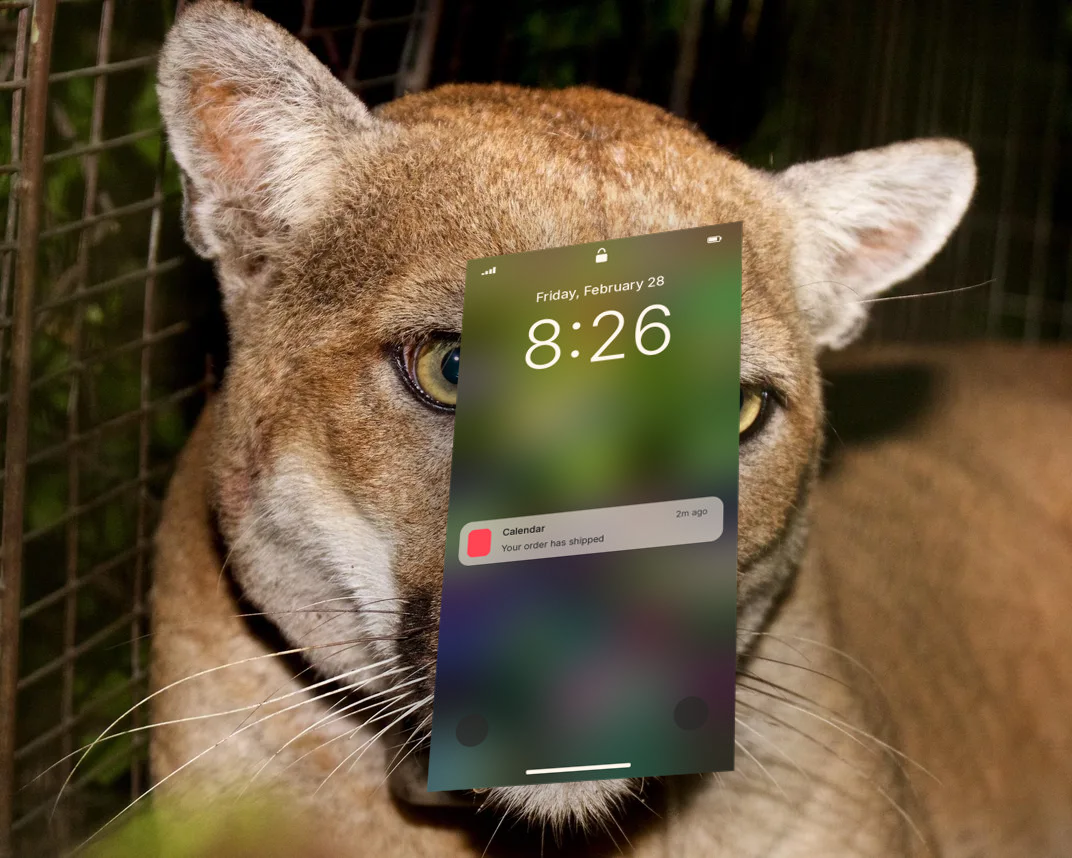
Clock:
h=8 m=26
